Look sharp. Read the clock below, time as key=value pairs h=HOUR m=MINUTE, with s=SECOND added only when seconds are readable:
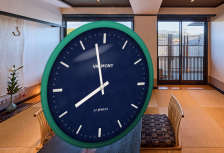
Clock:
h=7 m=58
